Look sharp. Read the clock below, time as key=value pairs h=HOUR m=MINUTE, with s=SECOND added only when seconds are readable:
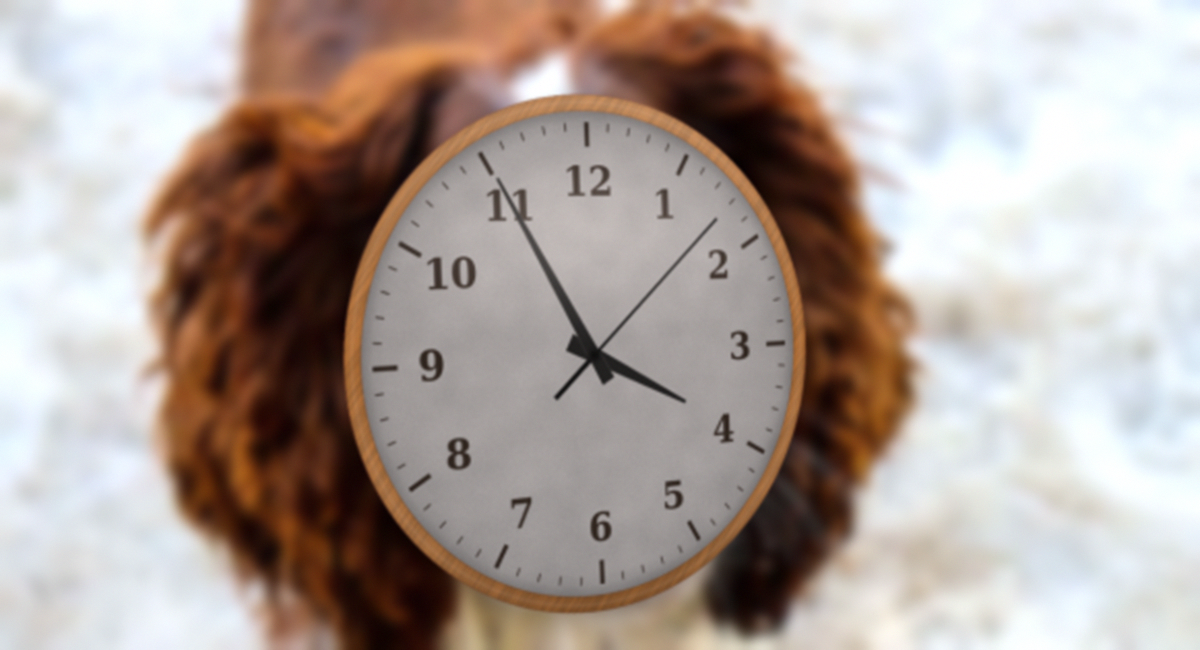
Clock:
h=3 m=55 s=8
